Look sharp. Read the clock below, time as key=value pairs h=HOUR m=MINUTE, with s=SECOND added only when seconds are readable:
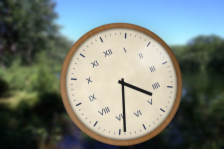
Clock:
h=4 m=34
